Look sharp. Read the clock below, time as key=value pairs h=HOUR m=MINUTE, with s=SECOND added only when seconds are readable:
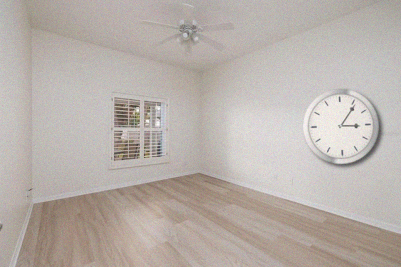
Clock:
h=3 m=6
